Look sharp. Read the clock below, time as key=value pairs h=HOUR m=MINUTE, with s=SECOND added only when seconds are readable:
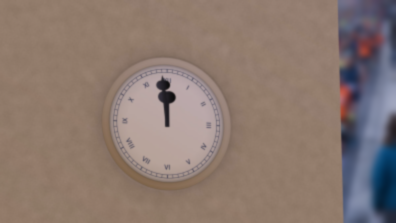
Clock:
h=11 m=59
